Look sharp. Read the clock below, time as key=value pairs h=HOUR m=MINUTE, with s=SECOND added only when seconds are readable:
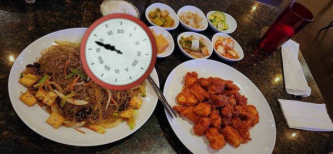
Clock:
h=9 m=48
